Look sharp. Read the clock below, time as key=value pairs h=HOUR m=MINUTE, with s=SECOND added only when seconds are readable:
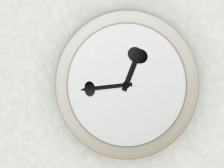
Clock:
h=12 m=44
